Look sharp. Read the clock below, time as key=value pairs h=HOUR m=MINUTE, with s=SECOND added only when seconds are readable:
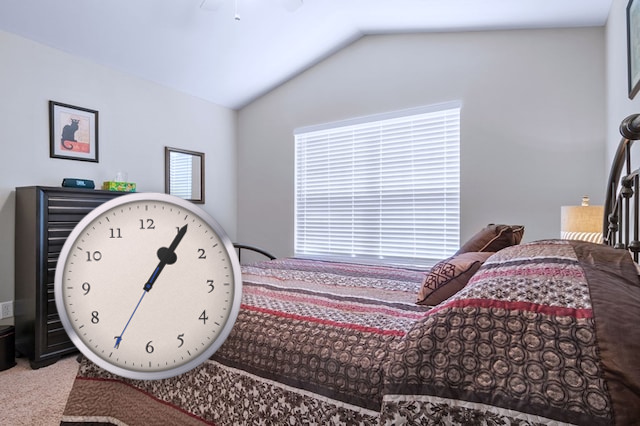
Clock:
h=1 m=5 s=35
